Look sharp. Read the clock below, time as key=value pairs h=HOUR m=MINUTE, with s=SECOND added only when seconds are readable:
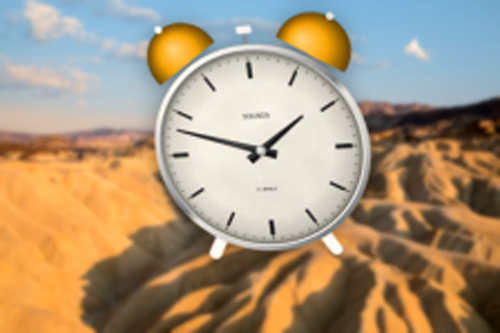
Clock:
h=1 m=48
